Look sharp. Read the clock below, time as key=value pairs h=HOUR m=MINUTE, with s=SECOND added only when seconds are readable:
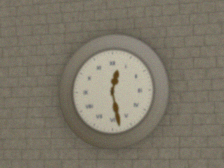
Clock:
h=12 m=28
